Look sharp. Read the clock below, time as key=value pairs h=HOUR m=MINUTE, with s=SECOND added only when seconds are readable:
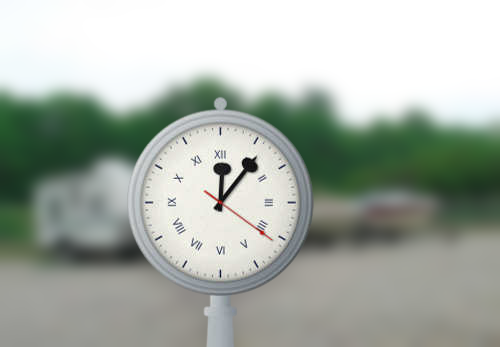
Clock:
h=12 m=6 s=21
